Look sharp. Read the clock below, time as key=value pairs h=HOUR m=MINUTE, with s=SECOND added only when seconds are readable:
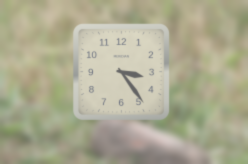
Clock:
h=3 m=24
